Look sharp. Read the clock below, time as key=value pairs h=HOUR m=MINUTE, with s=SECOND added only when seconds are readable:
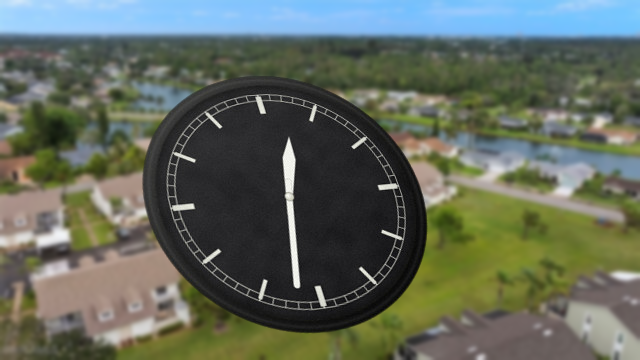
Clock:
h=12 m=32
